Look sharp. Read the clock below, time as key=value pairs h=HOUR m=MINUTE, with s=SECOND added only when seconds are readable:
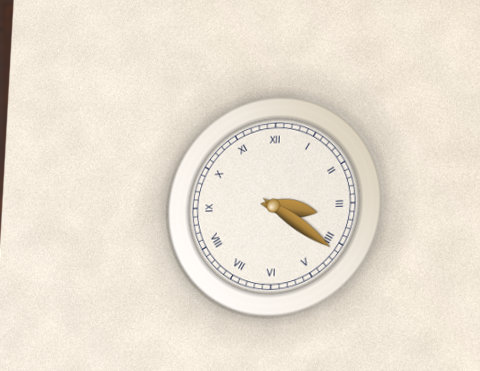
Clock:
h=3 m=21
